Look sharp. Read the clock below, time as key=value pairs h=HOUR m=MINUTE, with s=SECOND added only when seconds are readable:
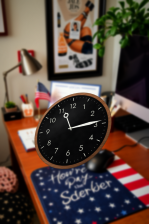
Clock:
h=11 m=14
